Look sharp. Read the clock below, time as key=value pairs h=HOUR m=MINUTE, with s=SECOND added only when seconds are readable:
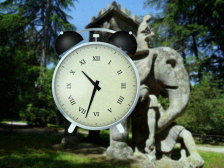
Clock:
h=10 m=33
